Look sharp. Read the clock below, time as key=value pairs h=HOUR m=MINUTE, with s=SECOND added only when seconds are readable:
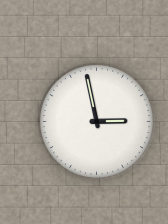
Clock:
h=2 m=58
